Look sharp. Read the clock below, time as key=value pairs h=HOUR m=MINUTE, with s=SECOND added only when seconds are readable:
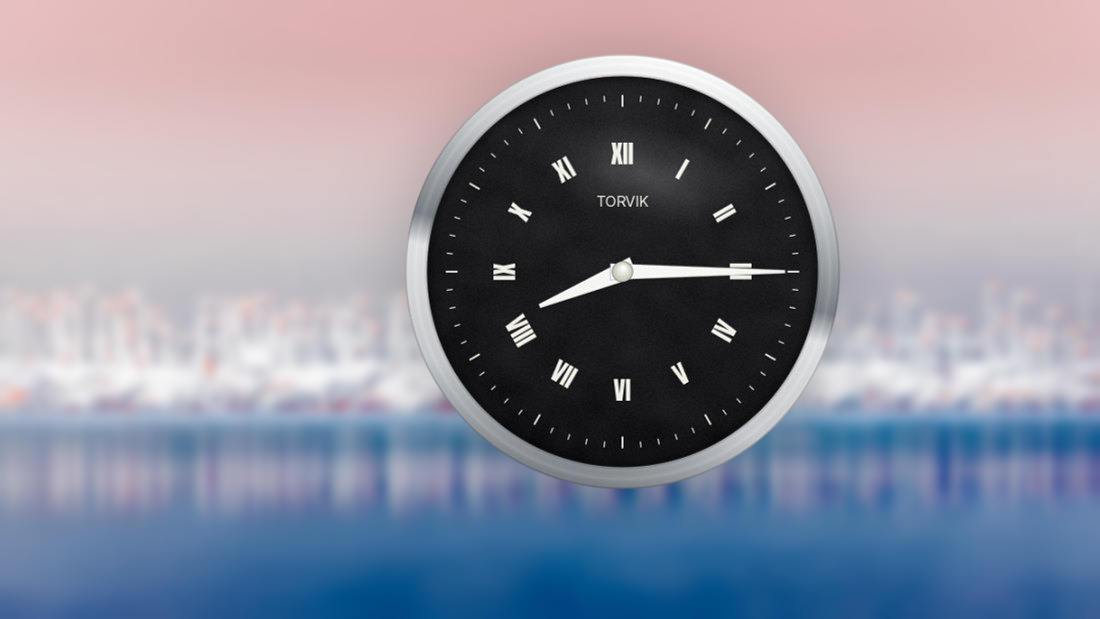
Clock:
h=8 m=15
